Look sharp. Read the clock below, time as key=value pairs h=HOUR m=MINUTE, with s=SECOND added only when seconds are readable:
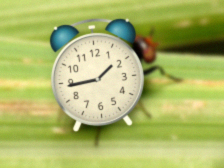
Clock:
h=1 m=44
